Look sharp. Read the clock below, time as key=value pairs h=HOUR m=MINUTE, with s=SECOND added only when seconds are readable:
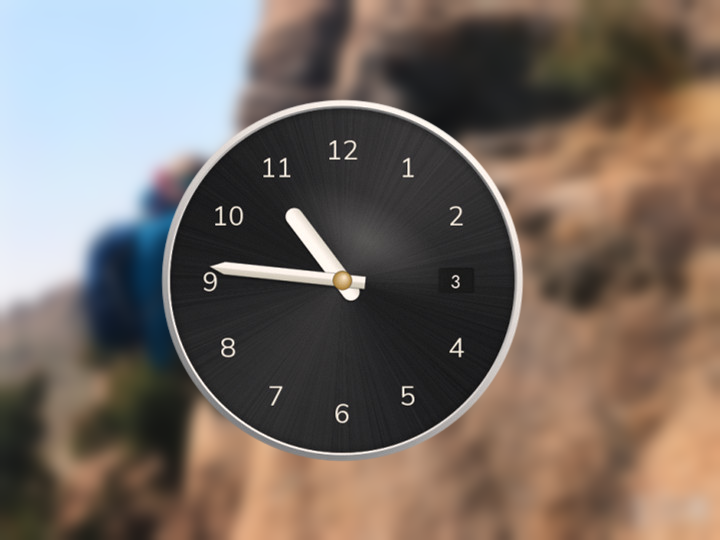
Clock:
h=10 m=46
